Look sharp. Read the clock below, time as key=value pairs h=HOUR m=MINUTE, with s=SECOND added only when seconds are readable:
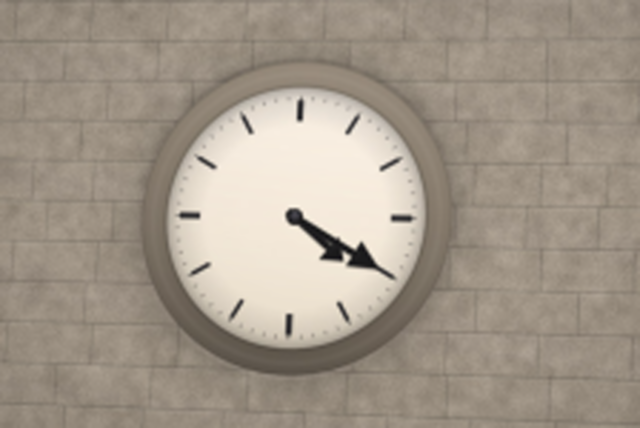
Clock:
h=4 m=20
